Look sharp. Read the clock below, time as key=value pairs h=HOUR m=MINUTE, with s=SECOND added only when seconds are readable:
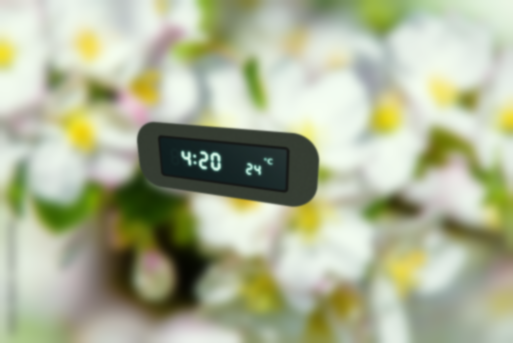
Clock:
h=4 m=20
